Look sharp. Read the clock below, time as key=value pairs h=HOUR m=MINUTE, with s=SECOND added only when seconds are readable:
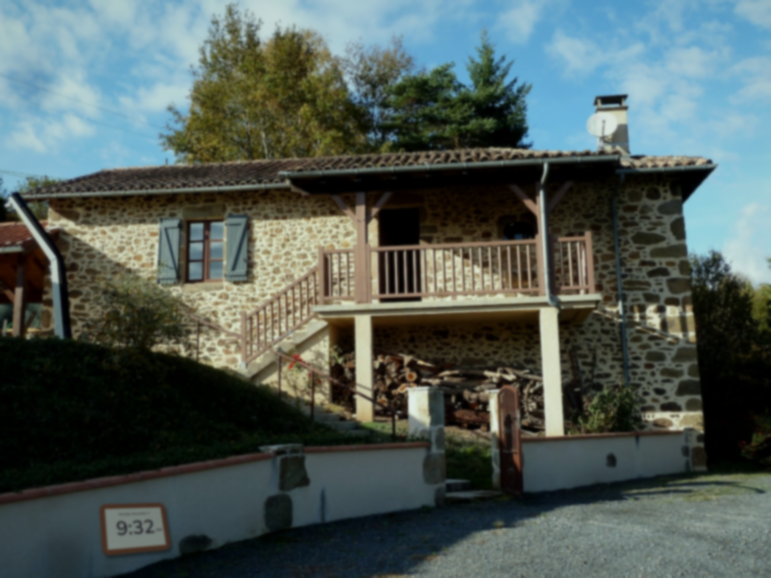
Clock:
h=9 m=32
